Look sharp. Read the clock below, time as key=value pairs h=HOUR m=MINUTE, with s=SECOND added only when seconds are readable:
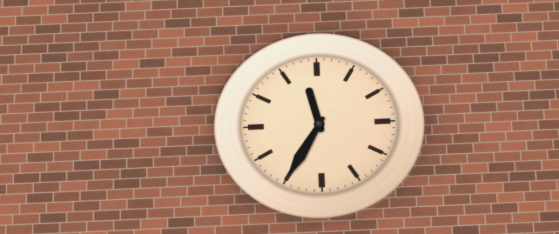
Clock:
h=11 m=35
